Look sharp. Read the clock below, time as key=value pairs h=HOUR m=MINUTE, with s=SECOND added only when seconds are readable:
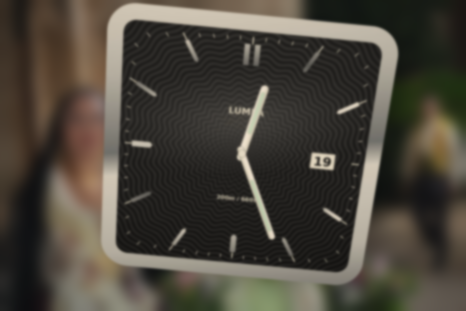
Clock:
h=12 m=26
